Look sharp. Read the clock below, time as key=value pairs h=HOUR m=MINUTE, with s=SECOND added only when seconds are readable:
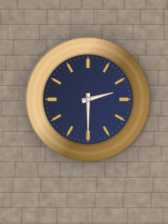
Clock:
h=2 m=30
